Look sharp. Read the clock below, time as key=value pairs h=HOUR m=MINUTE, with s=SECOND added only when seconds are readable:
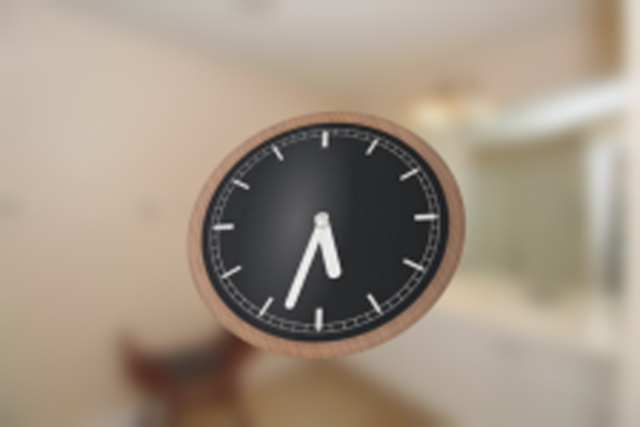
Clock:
h=5 m=33
